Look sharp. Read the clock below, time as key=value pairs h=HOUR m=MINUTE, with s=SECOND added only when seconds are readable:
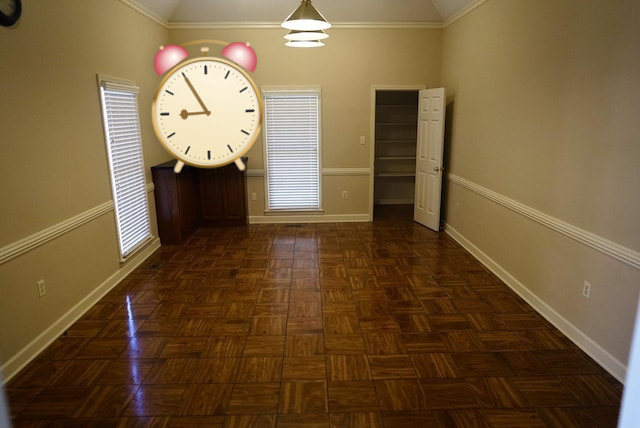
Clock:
h=8 m=55
